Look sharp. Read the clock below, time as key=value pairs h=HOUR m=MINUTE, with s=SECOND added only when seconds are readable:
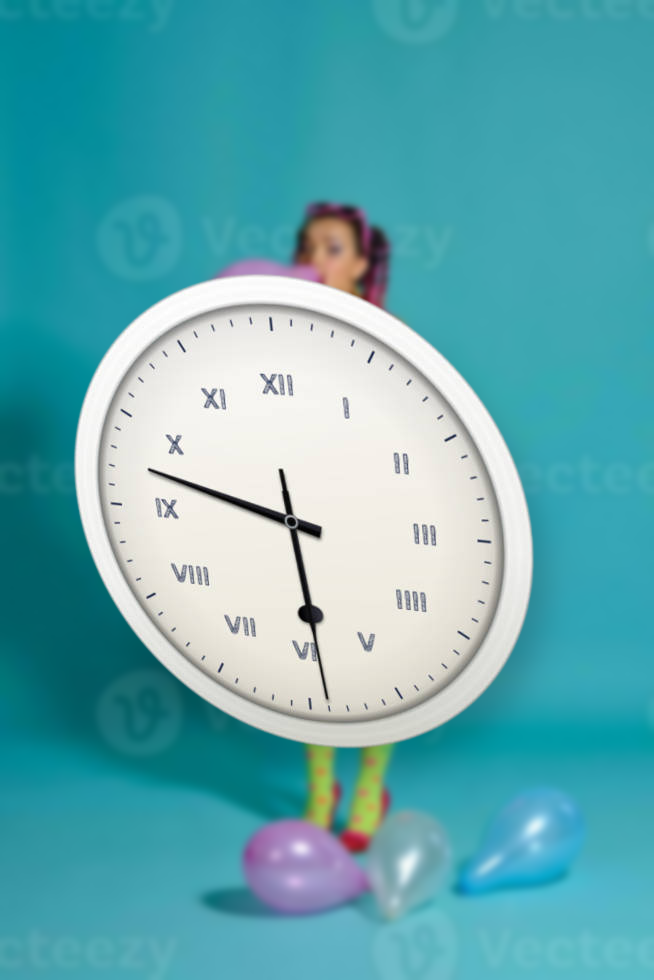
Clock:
h=5 m=47 s=29
